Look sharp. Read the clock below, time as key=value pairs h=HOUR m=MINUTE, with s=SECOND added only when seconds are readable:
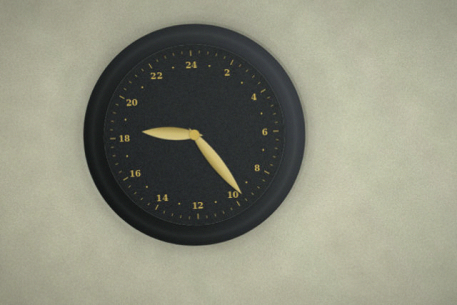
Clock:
h=18 m=24
